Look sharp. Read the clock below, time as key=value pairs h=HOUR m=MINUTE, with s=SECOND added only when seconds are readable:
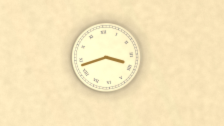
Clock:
h=3 m=43
